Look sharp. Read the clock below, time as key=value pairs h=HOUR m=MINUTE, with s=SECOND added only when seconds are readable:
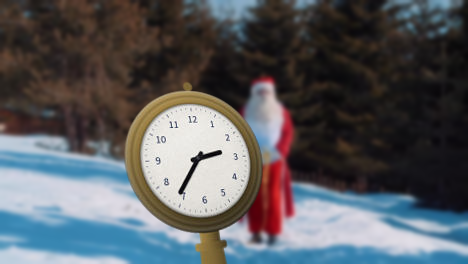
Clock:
h=2 m=36
